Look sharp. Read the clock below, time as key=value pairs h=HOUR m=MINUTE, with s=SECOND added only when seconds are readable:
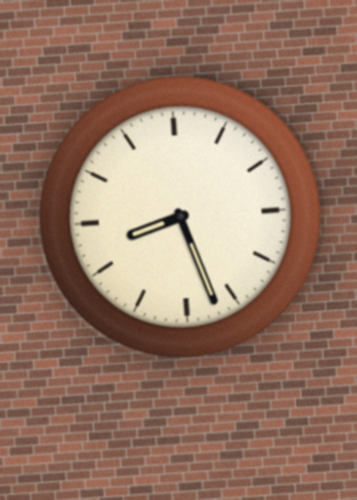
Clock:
h=8 m=27
